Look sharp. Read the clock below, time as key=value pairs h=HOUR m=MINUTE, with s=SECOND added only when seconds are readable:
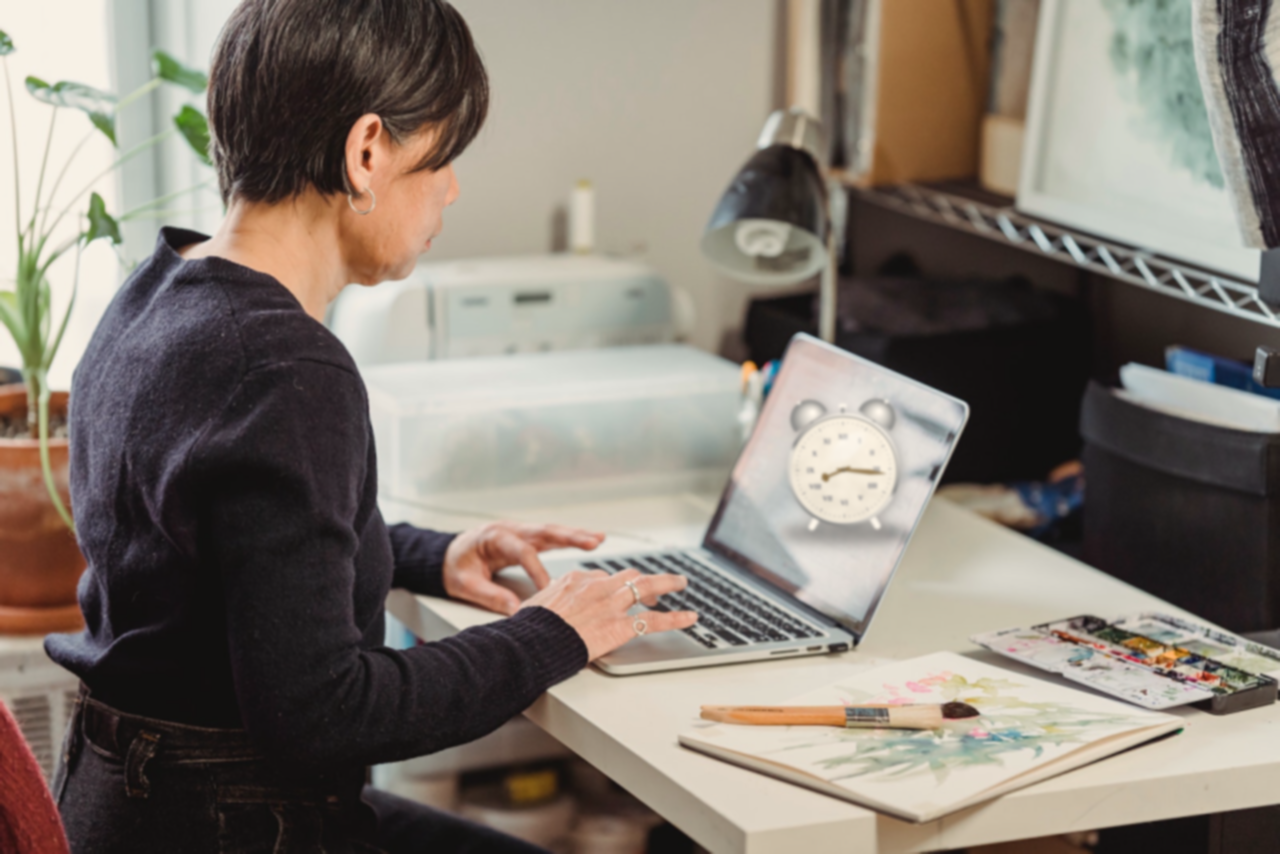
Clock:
h=8 m=16
